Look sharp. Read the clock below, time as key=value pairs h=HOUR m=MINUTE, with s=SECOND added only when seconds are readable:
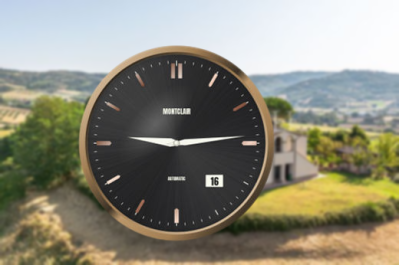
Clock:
h=9 m=14
